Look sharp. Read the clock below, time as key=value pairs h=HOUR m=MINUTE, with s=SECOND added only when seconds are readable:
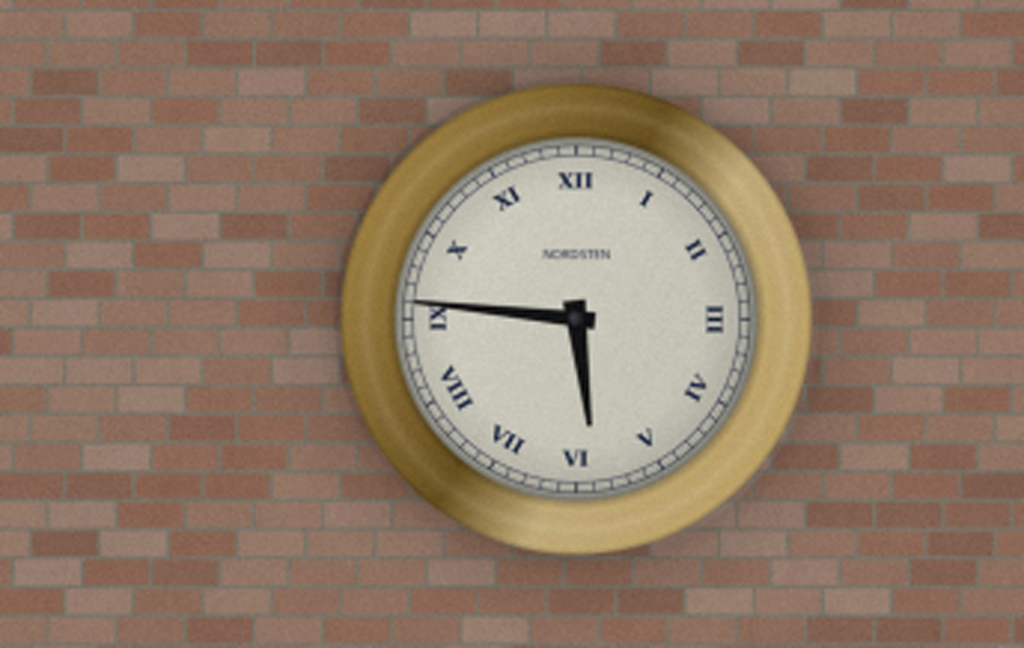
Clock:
h=5 m=46
